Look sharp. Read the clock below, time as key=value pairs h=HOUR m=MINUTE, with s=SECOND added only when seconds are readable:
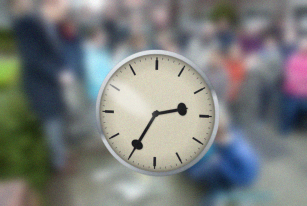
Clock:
h=2 m=35
